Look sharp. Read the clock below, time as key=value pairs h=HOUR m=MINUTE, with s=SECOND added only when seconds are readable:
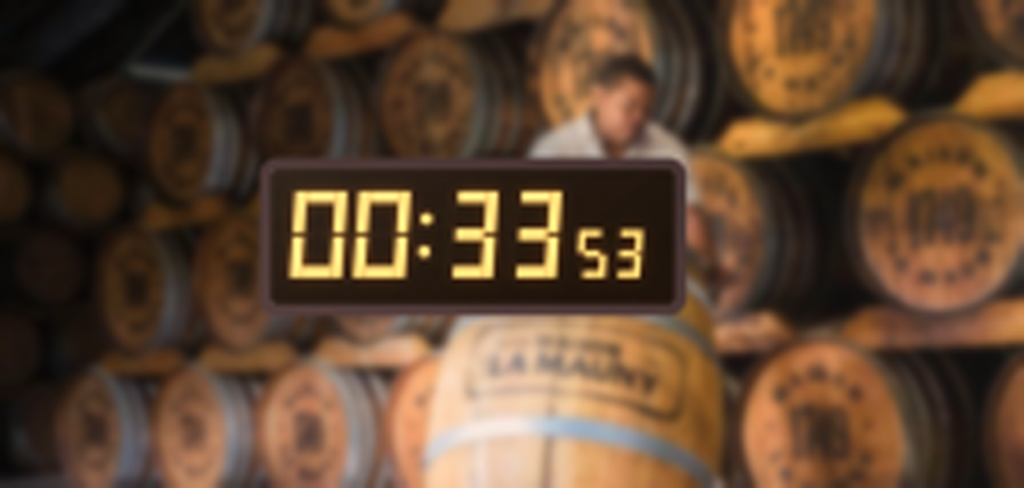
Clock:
h=0 m=33 s=53
